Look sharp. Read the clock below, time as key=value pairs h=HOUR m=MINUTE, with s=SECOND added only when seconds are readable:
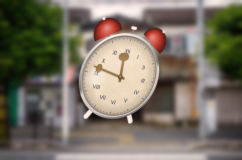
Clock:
h=11 m=47
